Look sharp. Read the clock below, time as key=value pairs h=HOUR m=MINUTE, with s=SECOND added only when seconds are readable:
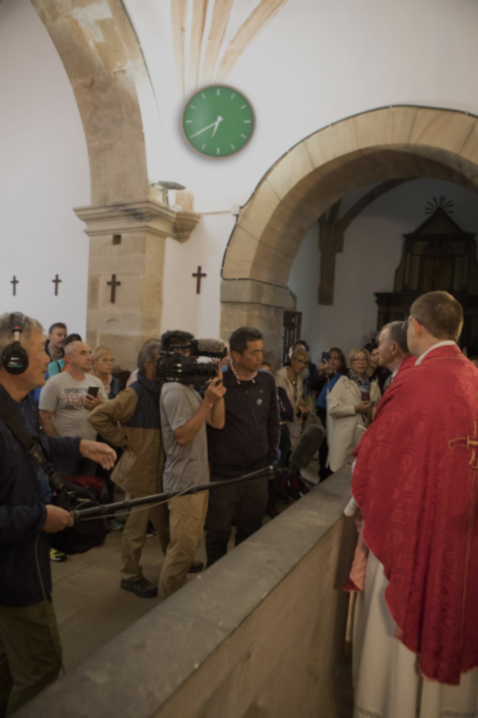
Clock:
h=6 m=40
